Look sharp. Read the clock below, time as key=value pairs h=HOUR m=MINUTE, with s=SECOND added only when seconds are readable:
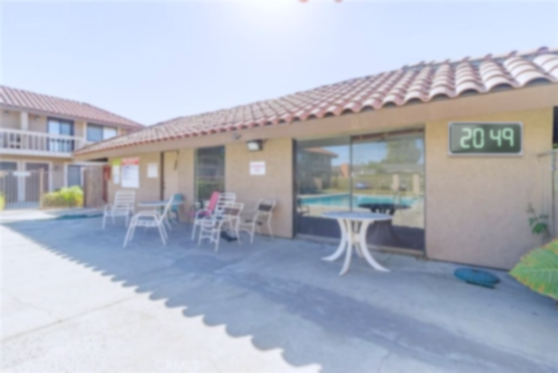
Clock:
h=20 m=49
